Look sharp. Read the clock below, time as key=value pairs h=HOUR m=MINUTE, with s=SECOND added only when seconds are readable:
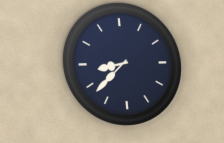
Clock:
h=8 m=38
